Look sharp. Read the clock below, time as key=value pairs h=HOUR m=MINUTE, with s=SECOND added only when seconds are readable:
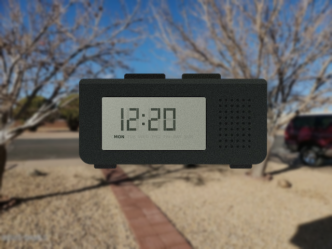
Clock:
h=12 m=20
